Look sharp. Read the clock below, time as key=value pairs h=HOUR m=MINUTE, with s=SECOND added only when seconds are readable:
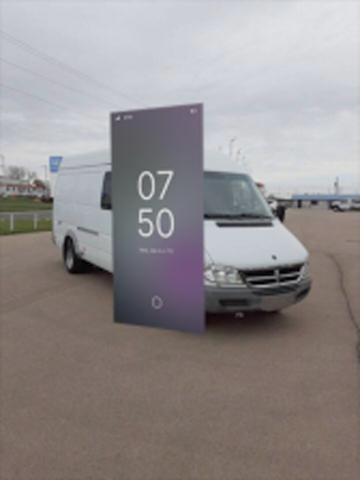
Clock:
h=7 m=50
